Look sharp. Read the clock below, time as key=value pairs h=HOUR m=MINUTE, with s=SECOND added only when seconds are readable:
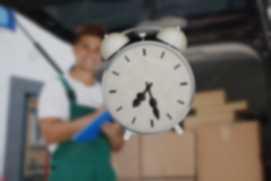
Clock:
h=7 m=28
